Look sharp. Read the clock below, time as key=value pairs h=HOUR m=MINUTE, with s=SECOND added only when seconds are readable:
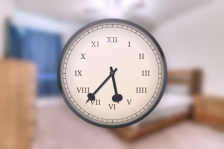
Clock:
h=5 m=37
